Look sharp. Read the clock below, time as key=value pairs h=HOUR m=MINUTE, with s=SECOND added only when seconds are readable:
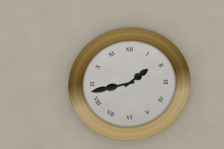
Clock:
h=1 m=43
